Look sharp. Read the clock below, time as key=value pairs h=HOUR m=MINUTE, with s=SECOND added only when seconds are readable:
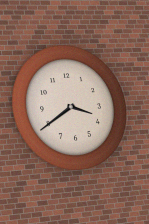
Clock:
h=3 m=40
